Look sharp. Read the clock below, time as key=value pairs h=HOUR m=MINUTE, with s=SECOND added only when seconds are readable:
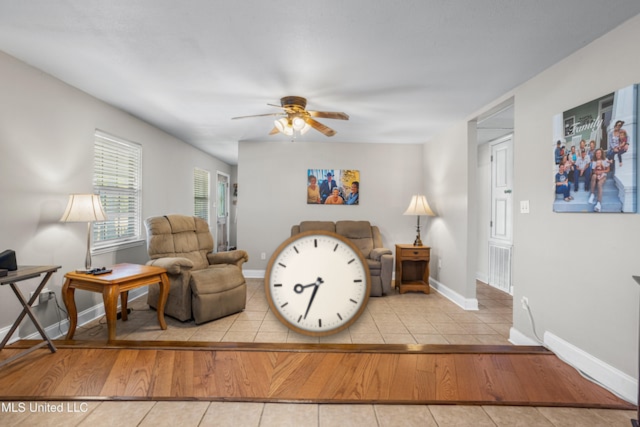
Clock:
h=8 m=34
